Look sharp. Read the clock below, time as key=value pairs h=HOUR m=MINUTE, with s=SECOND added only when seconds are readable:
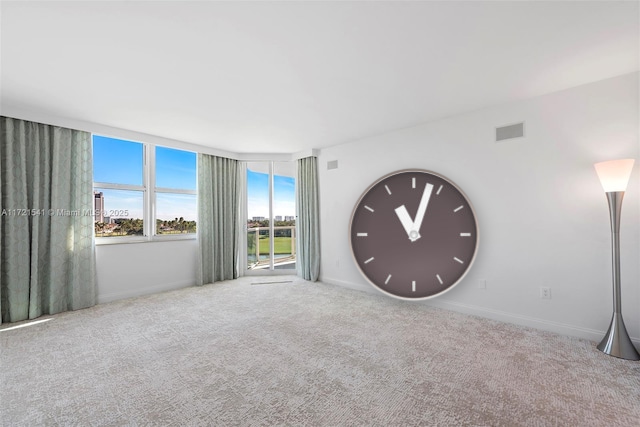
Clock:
h=11 m=3
